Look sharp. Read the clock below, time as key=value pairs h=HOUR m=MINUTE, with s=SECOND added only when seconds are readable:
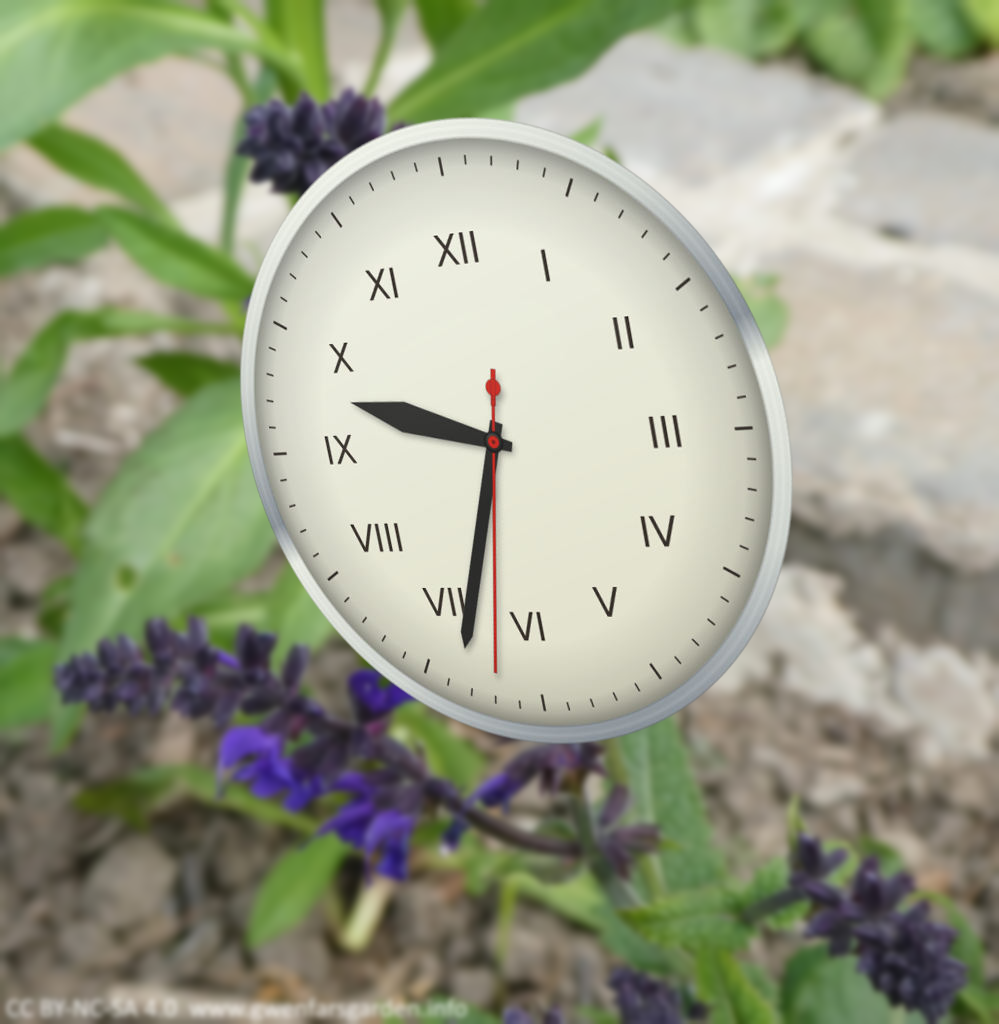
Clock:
h=9 m=33 s=32
